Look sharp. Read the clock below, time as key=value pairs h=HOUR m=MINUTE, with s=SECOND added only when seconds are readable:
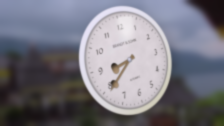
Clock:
h=8 m=39
